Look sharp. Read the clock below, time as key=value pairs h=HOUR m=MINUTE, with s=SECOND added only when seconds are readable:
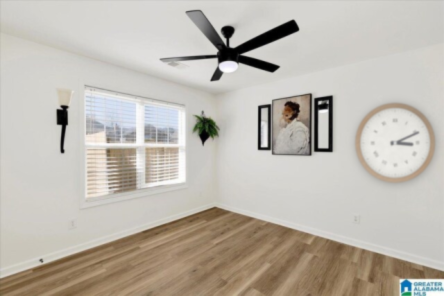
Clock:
h=3 m=11
